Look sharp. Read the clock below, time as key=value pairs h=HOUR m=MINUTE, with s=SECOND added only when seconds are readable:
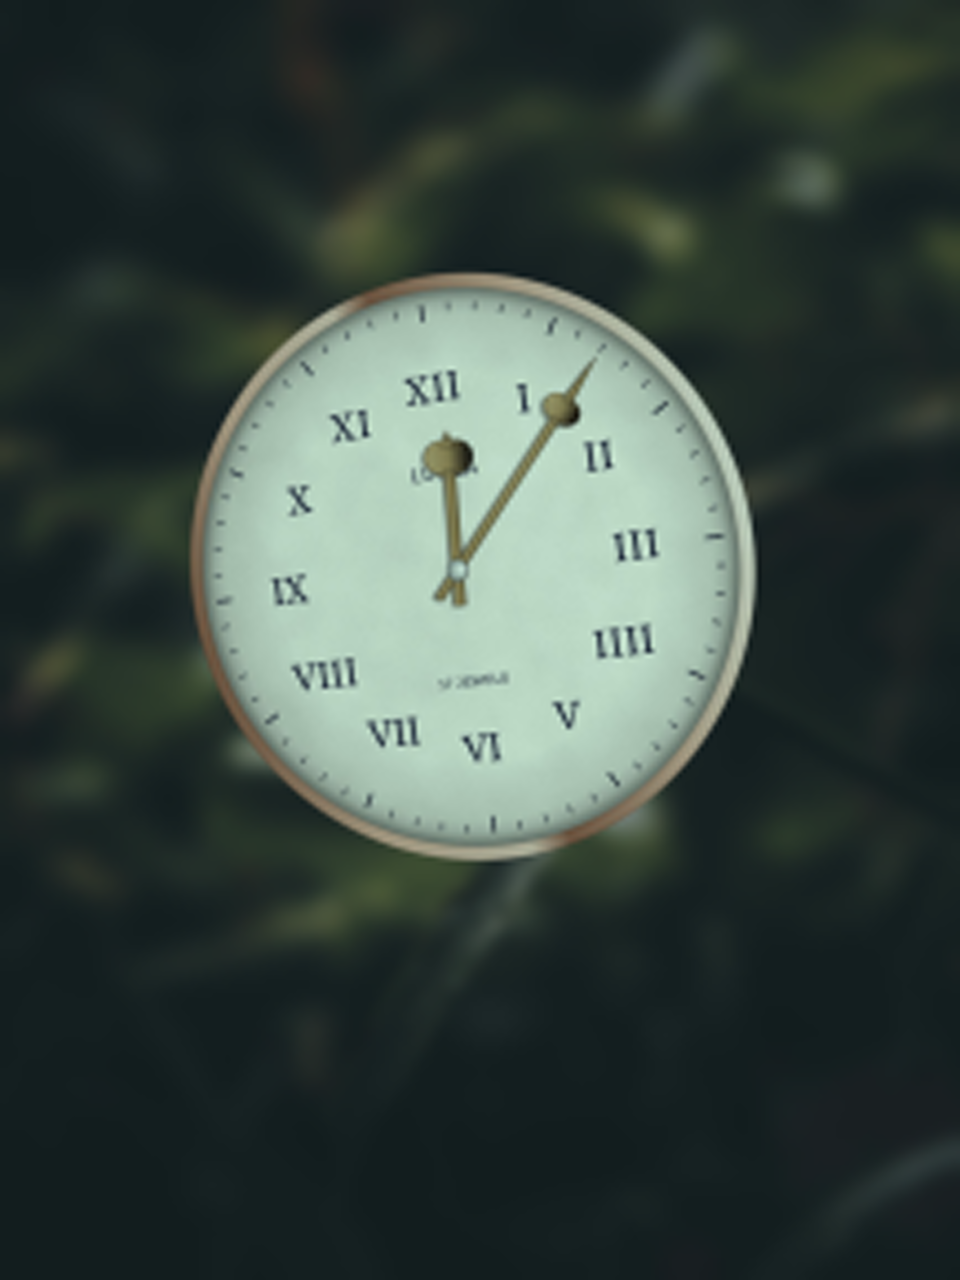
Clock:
h=12 m=7
